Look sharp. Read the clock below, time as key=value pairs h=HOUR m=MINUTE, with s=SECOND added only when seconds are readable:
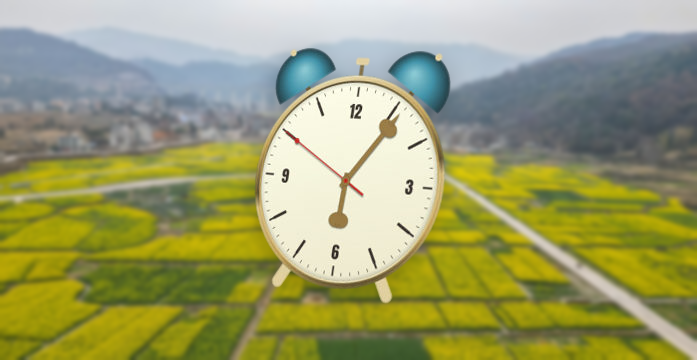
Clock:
h=6 m=5 s=50
